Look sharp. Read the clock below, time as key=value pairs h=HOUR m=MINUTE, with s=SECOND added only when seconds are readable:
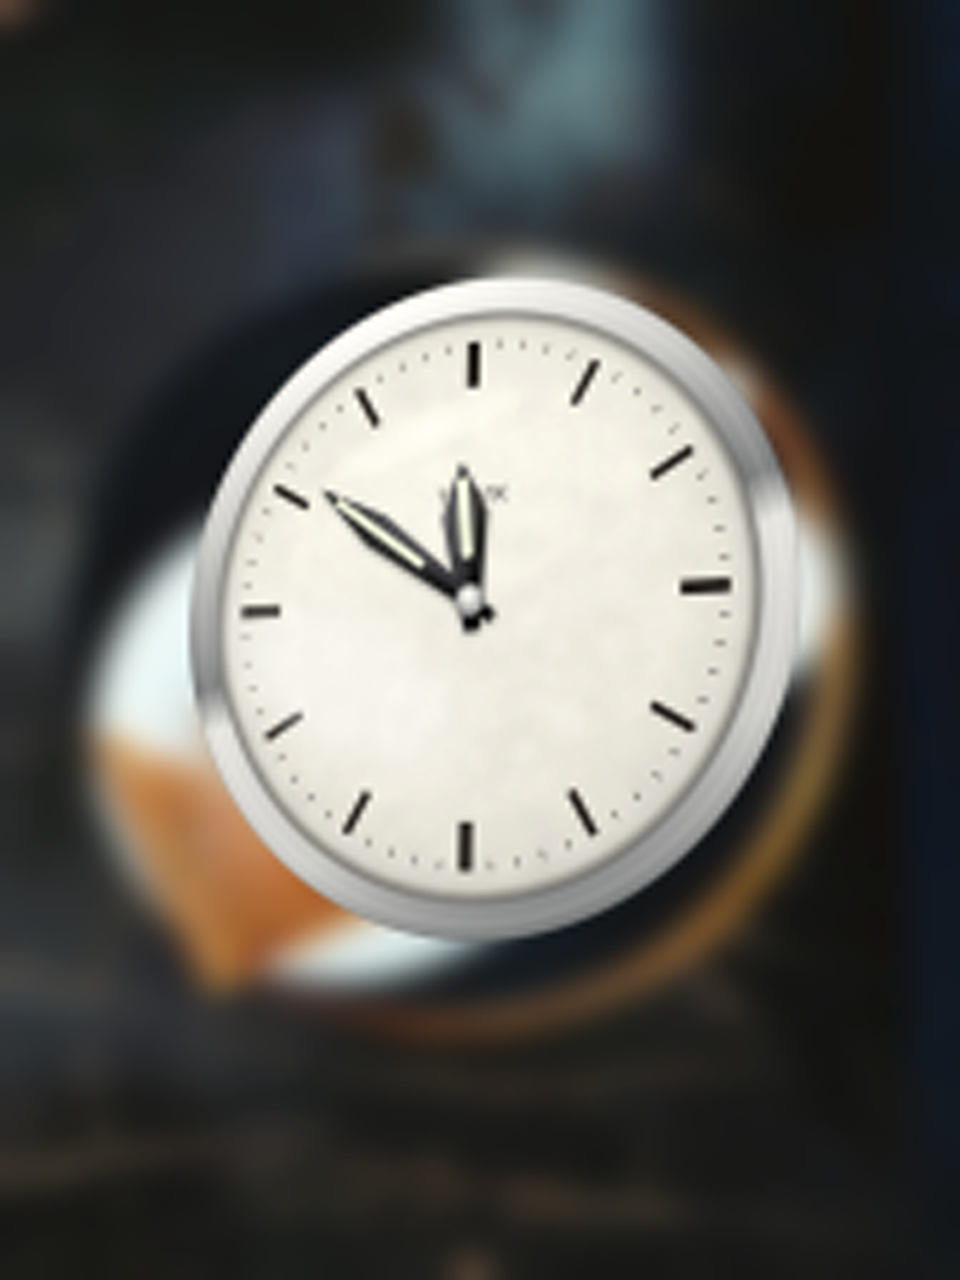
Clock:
h=11 m=51
